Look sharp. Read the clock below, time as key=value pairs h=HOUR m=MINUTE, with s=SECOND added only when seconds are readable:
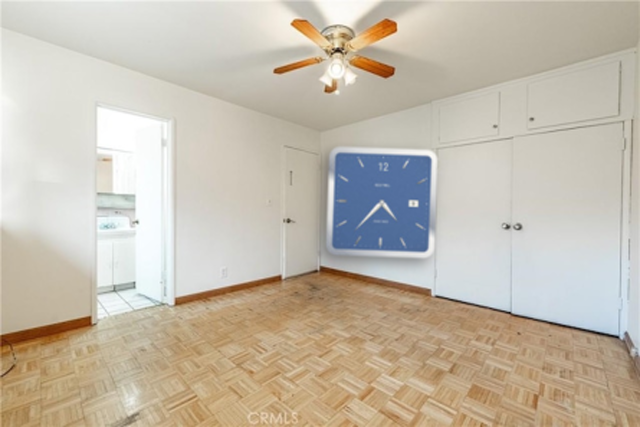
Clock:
h=4 m=37
